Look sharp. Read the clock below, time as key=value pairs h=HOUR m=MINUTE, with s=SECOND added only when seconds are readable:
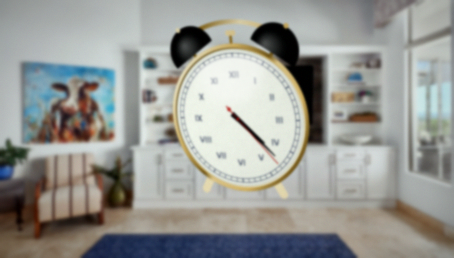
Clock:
h=4 m=22 s=23
